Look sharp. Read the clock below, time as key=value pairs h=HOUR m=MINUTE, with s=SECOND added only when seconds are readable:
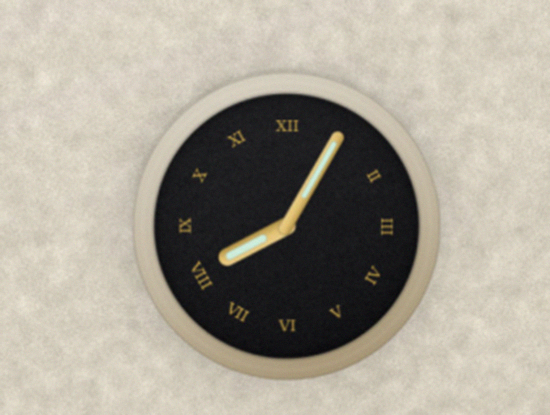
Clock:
h=8 m=5
